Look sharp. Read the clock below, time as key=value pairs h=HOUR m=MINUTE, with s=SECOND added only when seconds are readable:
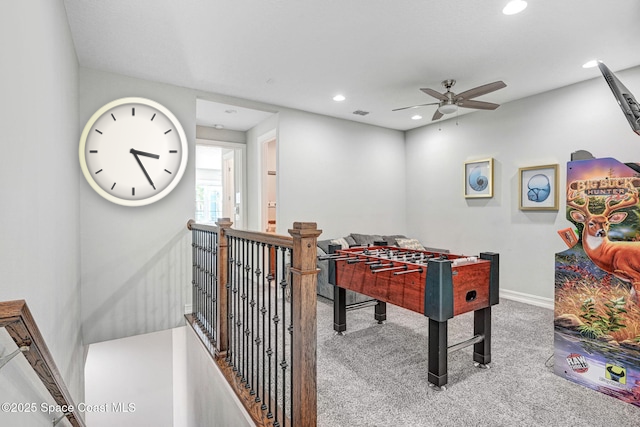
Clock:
h=3 m=25
